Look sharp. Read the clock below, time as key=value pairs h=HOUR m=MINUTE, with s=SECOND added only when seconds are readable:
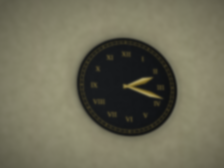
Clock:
h=2 m=18
